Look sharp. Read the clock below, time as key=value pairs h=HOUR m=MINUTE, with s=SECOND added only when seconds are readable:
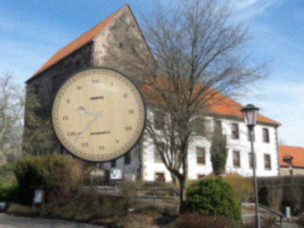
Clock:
h=9 m=38
